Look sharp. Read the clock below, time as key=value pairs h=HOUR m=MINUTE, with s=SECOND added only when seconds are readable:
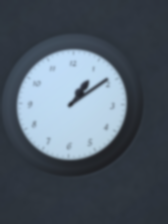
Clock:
h=1 m=9
